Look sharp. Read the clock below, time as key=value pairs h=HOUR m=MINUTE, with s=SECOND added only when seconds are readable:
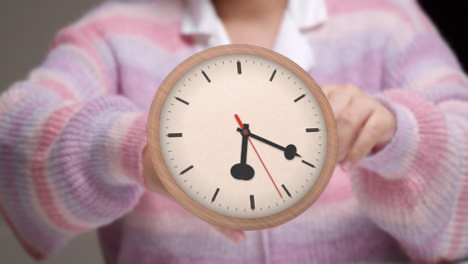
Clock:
h=6 m=19 s=26
